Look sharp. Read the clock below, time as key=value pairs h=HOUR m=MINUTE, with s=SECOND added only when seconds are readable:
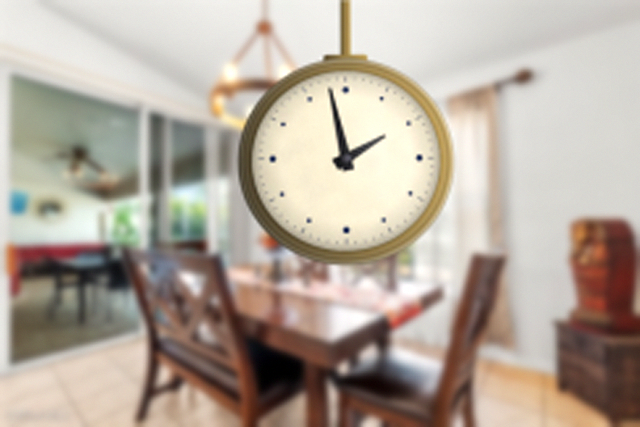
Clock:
h=1 m=58
